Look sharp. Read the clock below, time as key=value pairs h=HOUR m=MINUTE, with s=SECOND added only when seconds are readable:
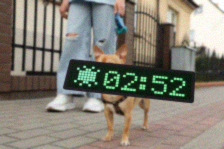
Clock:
h=2 m=52
